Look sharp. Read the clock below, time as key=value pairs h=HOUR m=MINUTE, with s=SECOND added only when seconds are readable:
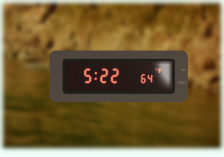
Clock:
h=5 m=22
